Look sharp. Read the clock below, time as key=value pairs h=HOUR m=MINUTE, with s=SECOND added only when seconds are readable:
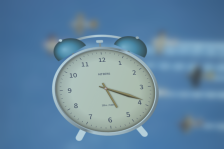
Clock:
h=5 m=19
